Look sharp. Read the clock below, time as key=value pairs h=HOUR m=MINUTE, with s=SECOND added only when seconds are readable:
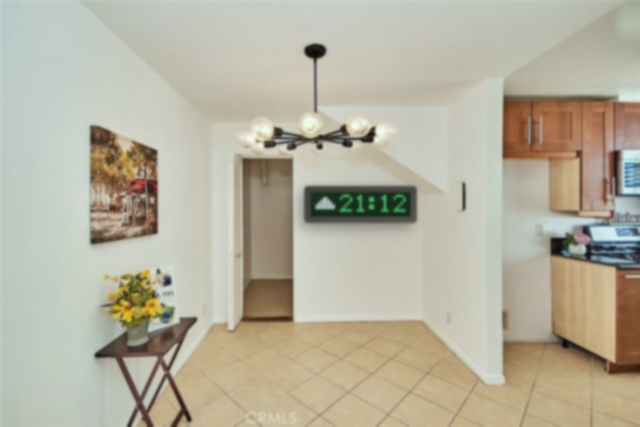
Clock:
h=21 m=12
